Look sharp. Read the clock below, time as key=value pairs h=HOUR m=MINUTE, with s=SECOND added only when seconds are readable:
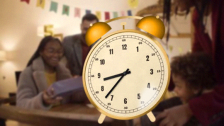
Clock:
h=8 m=37
